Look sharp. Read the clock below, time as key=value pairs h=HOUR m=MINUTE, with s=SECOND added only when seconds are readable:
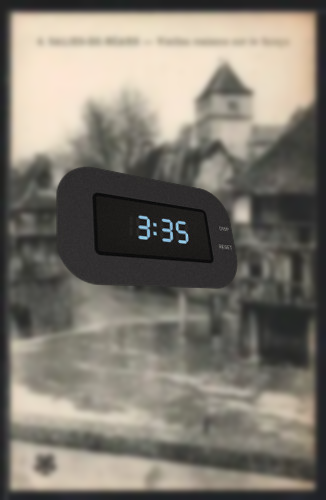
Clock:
h=3 m=35
